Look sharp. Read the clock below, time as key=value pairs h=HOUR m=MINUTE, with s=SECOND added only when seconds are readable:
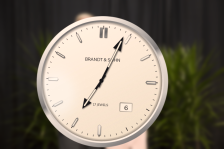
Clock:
h=7 m=4
